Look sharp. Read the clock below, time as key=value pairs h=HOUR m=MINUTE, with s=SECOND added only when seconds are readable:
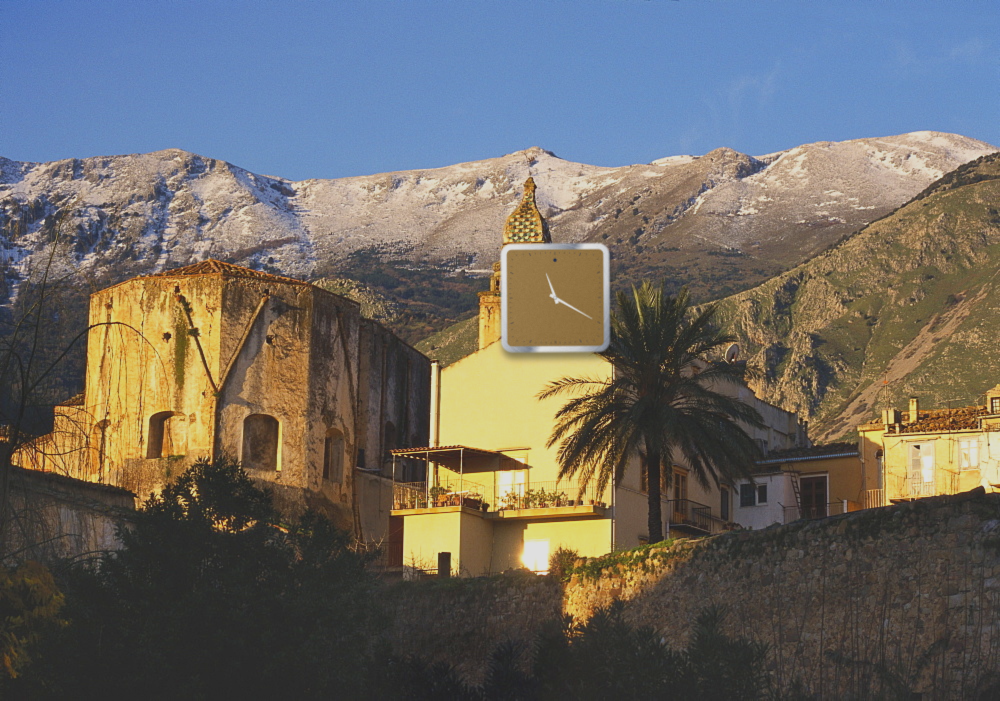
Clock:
h=11 m=20
